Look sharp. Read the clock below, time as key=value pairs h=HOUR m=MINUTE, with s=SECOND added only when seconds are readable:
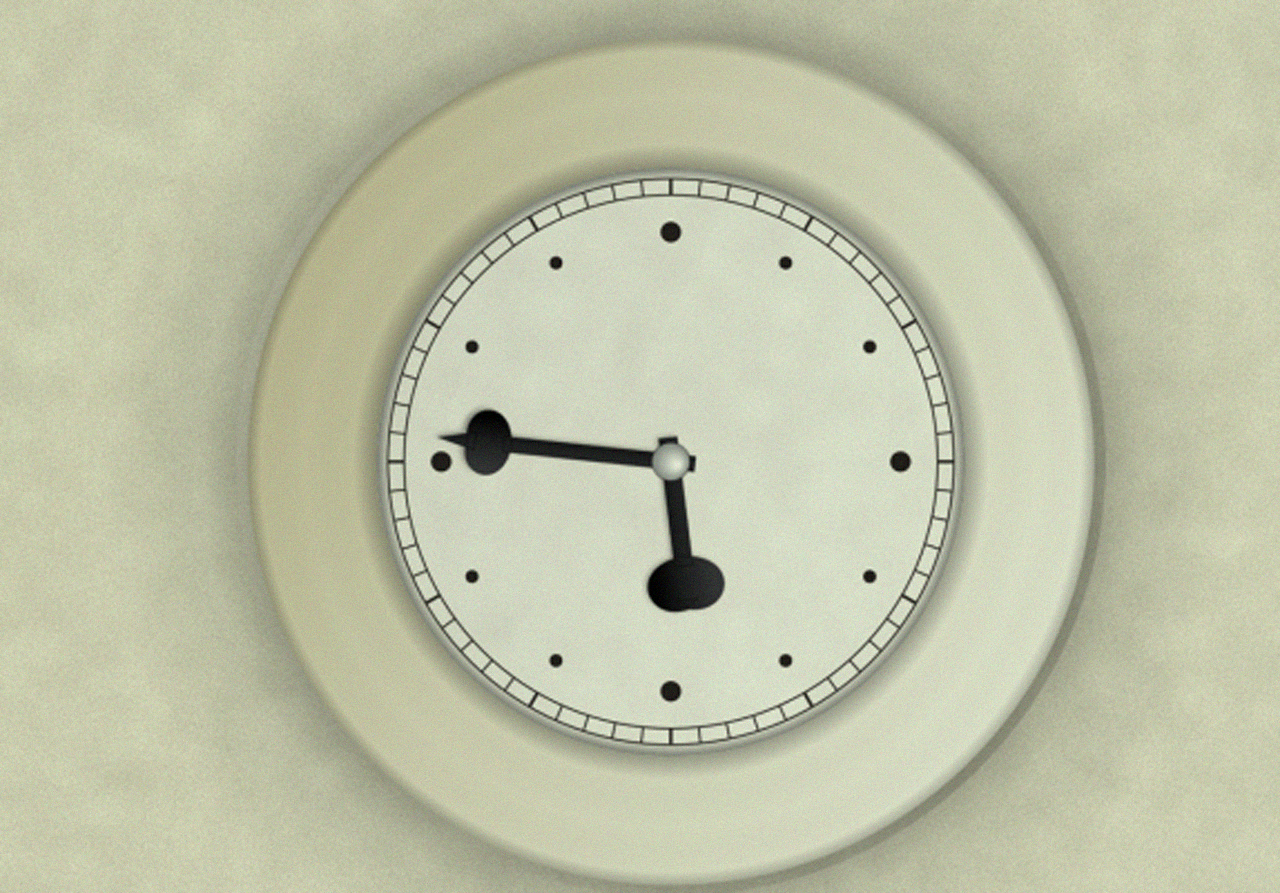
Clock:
h=5 m=46
